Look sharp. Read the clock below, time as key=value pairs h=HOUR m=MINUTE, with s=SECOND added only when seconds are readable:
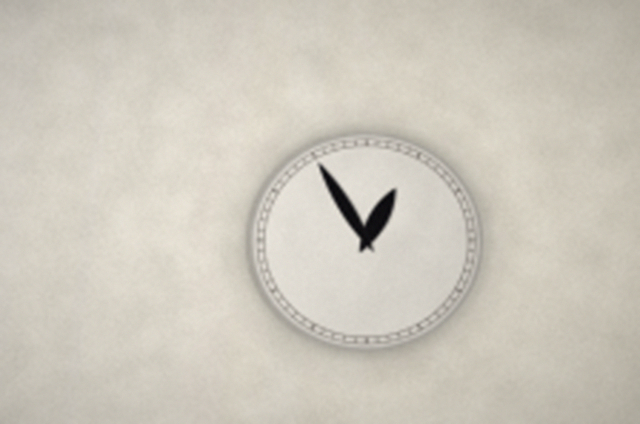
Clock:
h=12 m=55
